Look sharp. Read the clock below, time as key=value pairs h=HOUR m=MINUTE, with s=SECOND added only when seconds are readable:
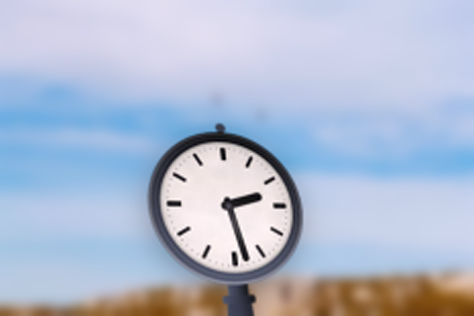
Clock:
h=2 m=28
